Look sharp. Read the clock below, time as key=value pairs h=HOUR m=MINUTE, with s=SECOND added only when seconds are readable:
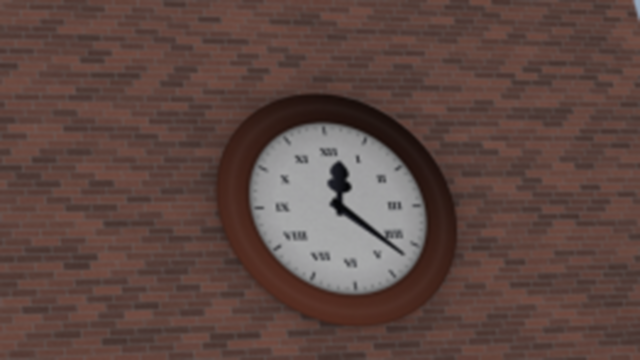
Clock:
h=12 m=22
